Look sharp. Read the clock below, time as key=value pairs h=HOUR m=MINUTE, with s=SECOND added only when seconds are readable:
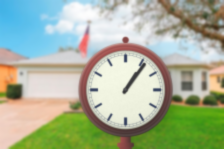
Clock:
h=1 m=6
